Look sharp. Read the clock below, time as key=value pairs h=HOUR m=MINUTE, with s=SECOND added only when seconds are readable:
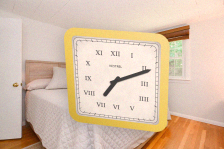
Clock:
h=7 m=11
